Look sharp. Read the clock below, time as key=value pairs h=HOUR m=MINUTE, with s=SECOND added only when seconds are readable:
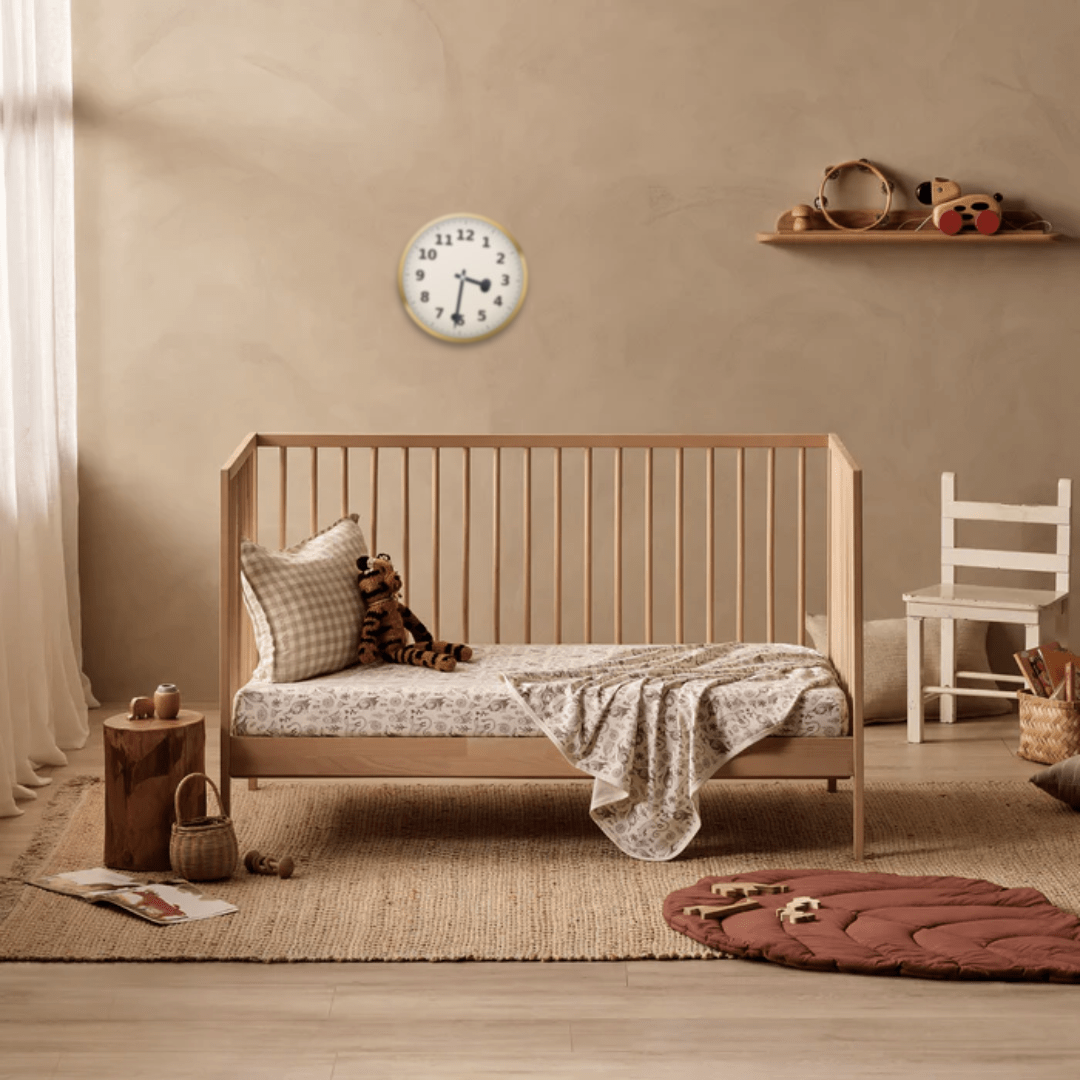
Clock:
h=3 m=31
